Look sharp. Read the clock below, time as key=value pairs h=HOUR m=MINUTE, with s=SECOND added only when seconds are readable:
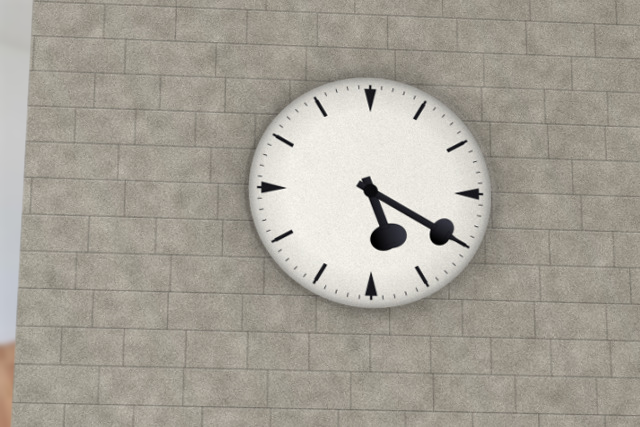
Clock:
h=5 m=20
